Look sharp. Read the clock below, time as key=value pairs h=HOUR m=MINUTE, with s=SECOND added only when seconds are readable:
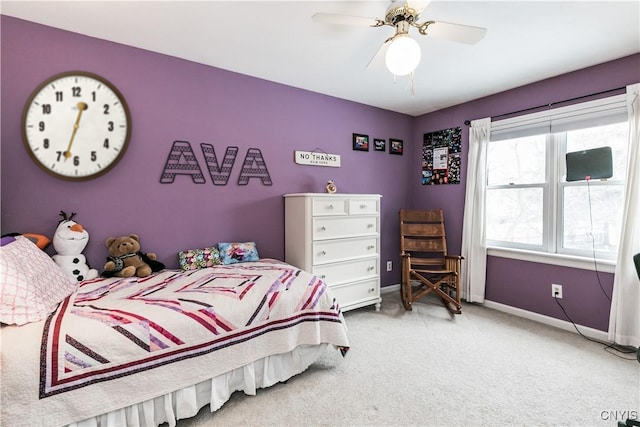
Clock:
h=12 m=33
